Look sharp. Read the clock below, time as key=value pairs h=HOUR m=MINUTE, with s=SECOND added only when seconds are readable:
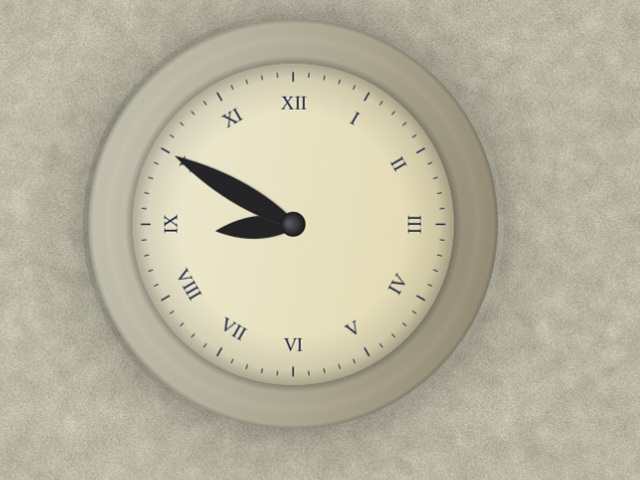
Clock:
h=8 m=50
